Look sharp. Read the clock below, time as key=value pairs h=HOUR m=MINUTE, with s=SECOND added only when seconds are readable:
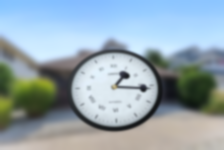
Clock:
h=1 m=16
